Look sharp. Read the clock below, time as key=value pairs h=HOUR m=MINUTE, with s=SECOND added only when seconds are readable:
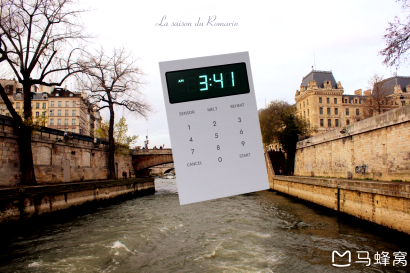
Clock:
h=3 m=41
